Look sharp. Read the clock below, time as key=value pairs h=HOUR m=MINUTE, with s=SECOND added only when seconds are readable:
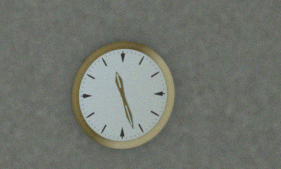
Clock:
h=11 m=27
